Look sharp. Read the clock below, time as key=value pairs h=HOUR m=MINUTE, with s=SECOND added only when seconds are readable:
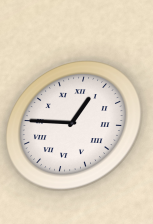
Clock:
h=12 m=45
